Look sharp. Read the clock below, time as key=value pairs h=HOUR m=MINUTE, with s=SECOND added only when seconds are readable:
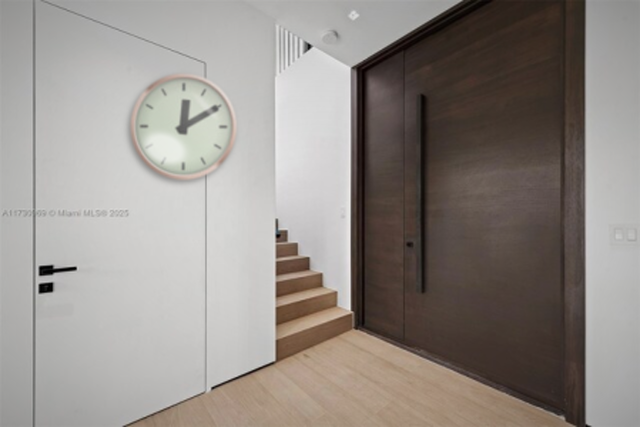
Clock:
h=12 m=10
